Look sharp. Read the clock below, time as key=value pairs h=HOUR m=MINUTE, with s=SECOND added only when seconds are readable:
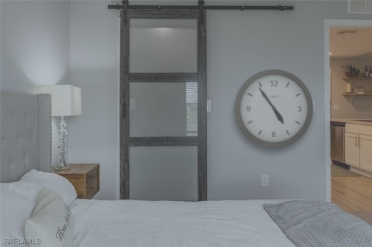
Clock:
h=4 m=54
